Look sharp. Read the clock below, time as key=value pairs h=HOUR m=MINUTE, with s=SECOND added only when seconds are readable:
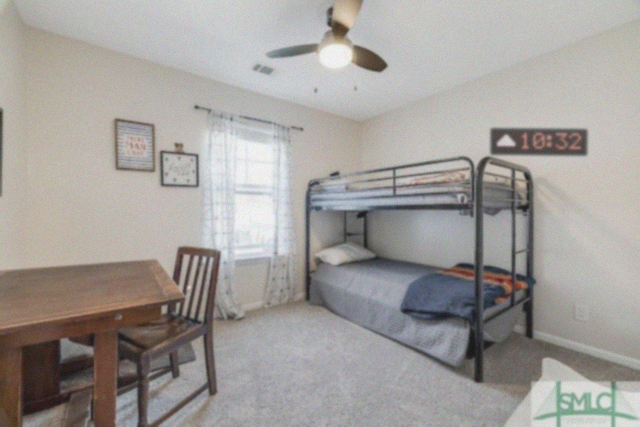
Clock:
h=10 m=32
